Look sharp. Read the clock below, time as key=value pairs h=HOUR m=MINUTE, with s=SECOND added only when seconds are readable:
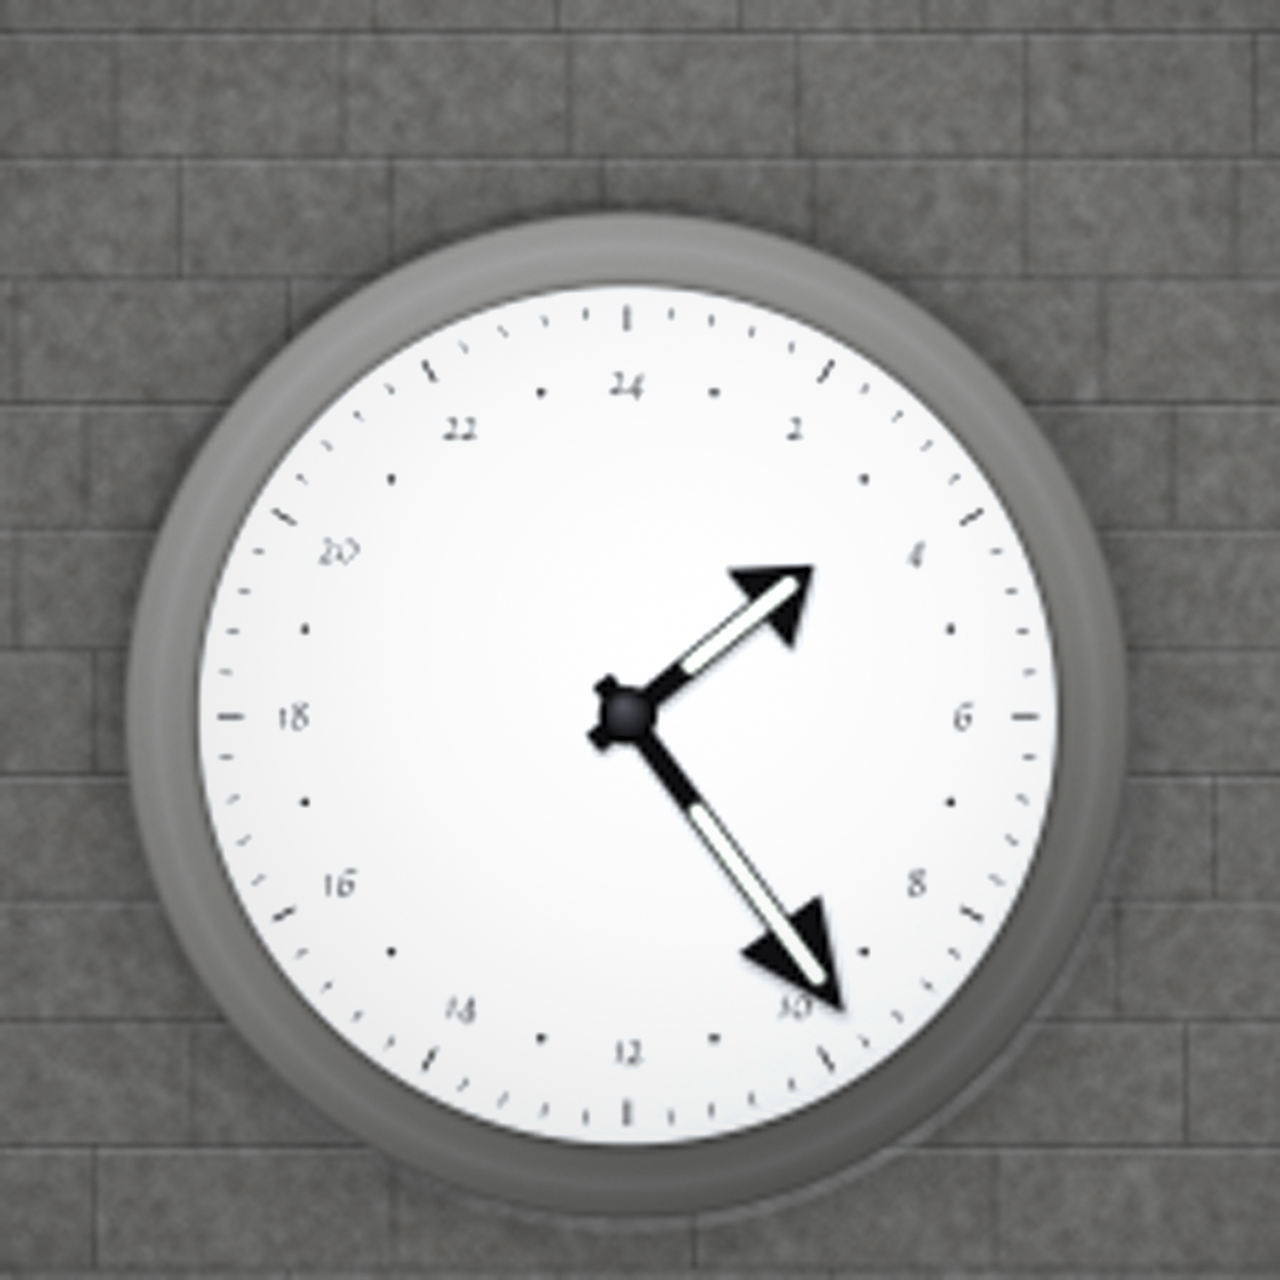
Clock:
h=3 m=24
